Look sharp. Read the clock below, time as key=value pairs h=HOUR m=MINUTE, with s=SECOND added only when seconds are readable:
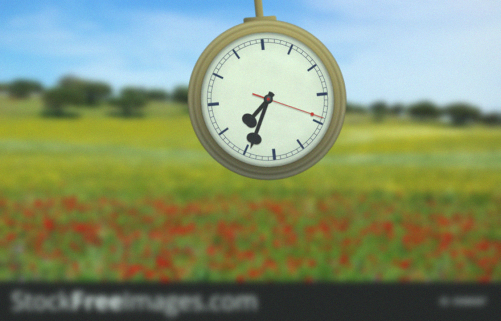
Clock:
h=7 m=34 s=19
